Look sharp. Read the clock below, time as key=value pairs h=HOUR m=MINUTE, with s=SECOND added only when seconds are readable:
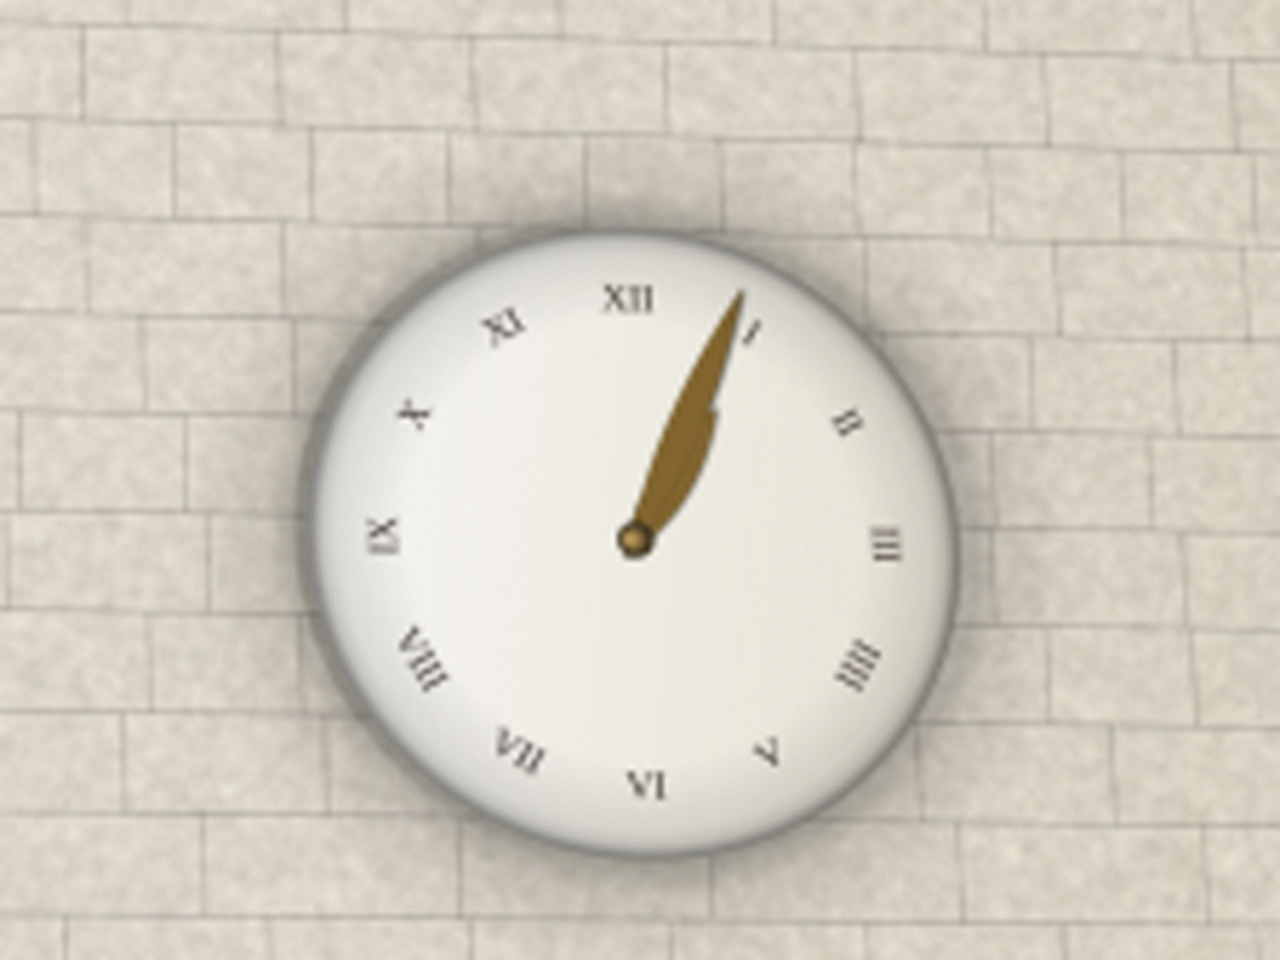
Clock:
h=1 m=4
